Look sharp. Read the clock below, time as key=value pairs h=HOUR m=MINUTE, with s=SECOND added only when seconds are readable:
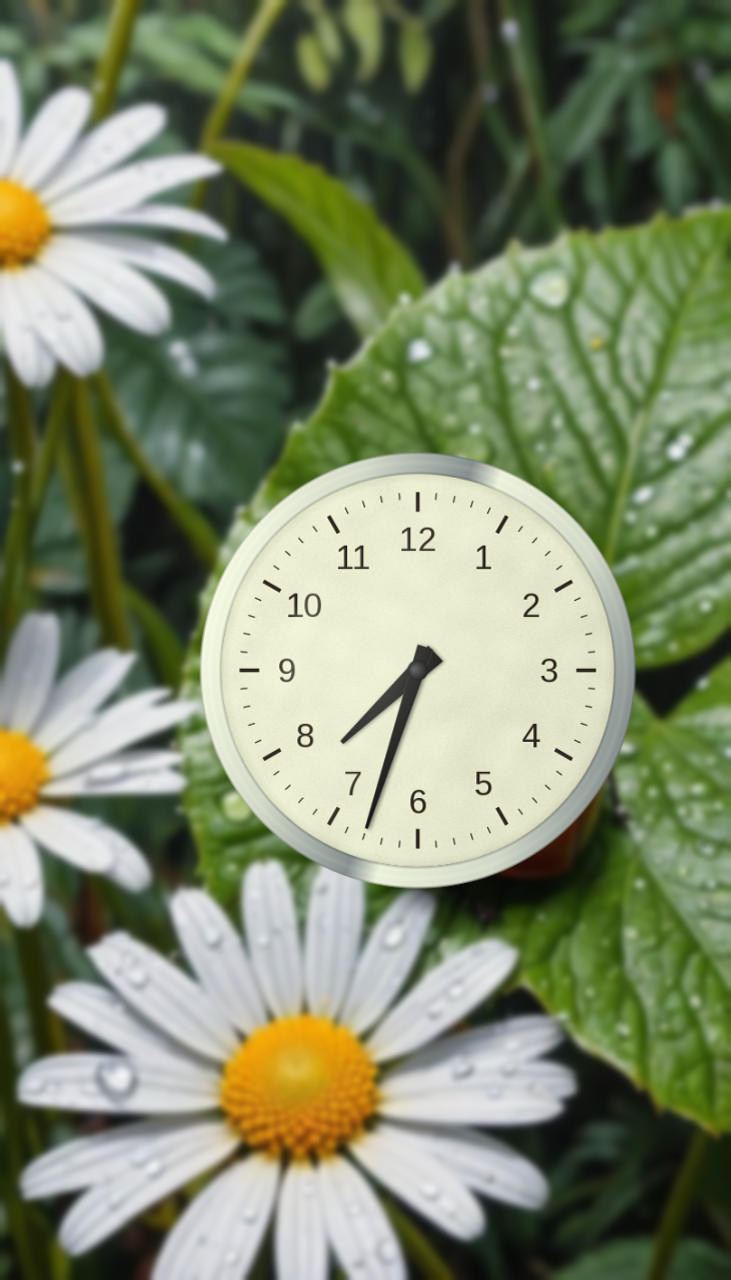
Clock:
h=7 m=33
